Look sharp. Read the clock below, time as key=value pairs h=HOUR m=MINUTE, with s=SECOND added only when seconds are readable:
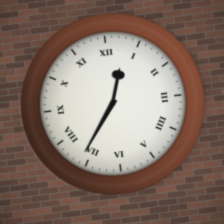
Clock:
h=12 m=36
